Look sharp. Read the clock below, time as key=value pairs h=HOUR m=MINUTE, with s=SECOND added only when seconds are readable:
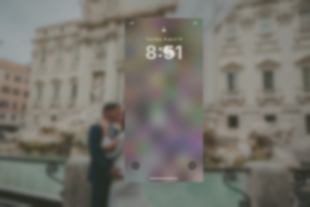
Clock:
h=8 m=51
